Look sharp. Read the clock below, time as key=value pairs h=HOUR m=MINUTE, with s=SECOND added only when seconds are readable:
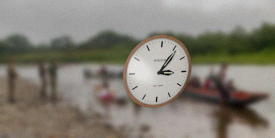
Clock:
h=3 m=6
